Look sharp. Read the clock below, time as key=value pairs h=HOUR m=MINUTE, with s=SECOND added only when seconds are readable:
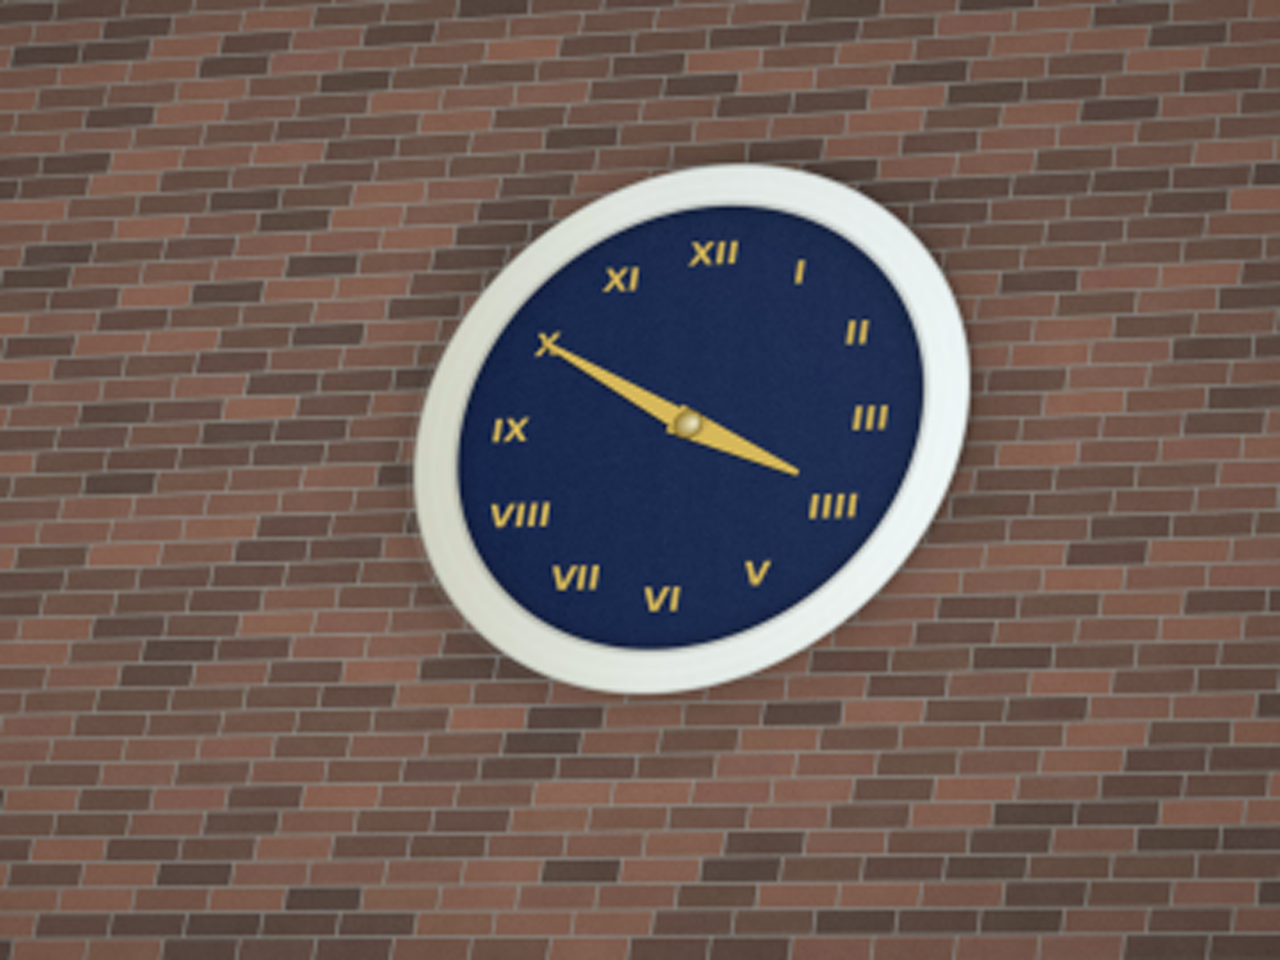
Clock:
h=3 m=50
